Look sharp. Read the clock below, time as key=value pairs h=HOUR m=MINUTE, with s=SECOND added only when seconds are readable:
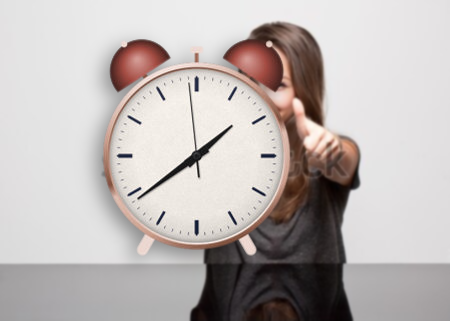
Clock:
h=1 m=38 s=59
